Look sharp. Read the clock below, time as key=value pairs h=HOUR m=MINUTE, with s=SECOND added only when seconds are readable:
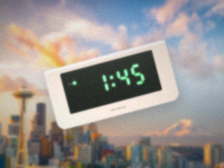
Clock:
h=1 m=45
